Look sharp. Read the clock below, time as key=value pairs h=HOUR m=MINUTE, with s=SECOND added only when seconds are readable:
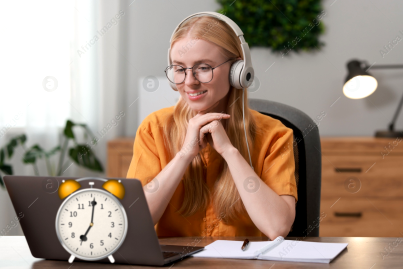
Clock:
h=7 m=1
